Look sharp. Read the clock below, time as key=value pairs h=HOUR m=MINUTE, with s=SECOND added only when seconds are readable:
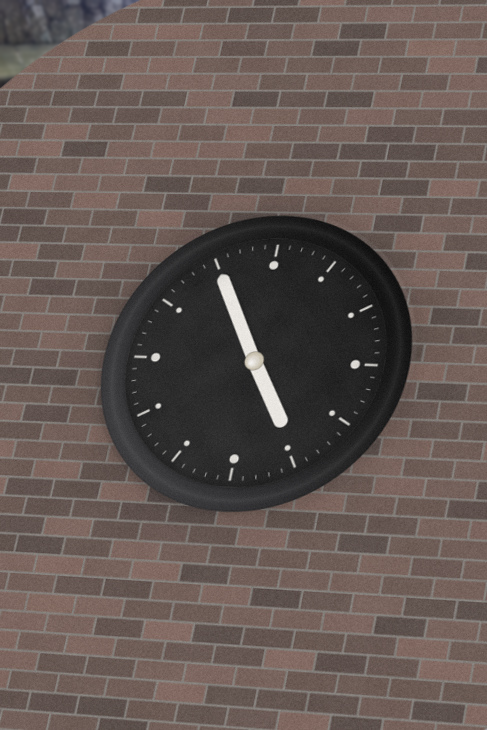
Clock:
h=4 m=55
